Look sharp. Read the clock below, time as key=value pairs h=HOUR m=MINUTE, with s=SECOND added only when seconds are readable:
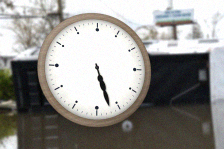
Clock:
h=5 m=27
